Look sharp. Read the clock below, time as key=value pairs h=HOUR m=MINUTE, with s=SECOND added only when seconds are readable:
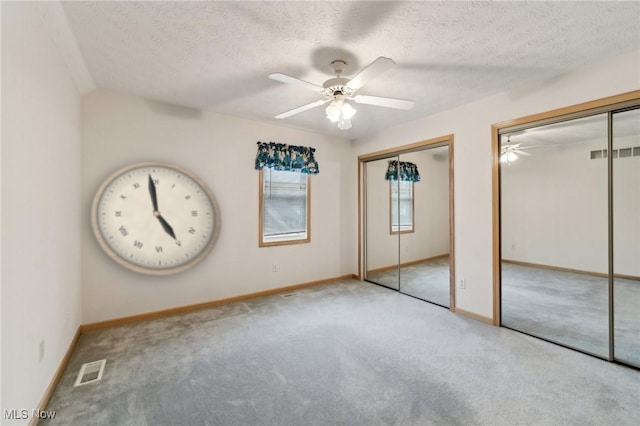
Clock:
h=4 m=59
